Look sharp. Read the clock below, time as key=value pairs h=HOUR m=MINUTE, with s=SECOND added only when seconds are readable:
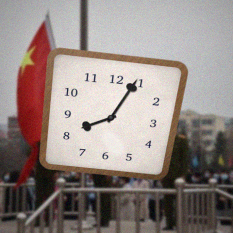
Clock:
h=8 m=4
